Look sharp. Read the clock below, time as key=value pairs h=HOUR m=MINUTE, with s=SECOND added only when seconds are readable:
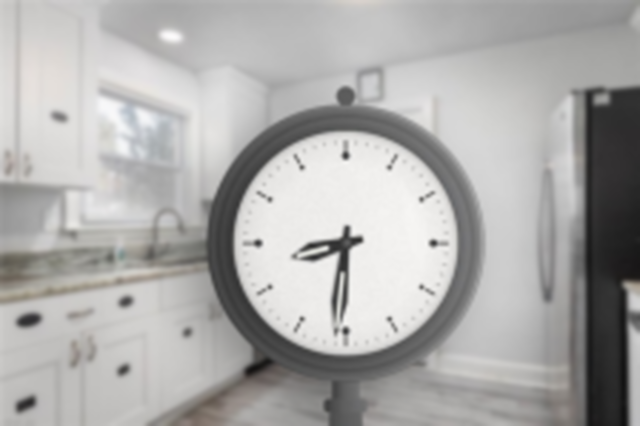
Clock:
h=8 m=31
